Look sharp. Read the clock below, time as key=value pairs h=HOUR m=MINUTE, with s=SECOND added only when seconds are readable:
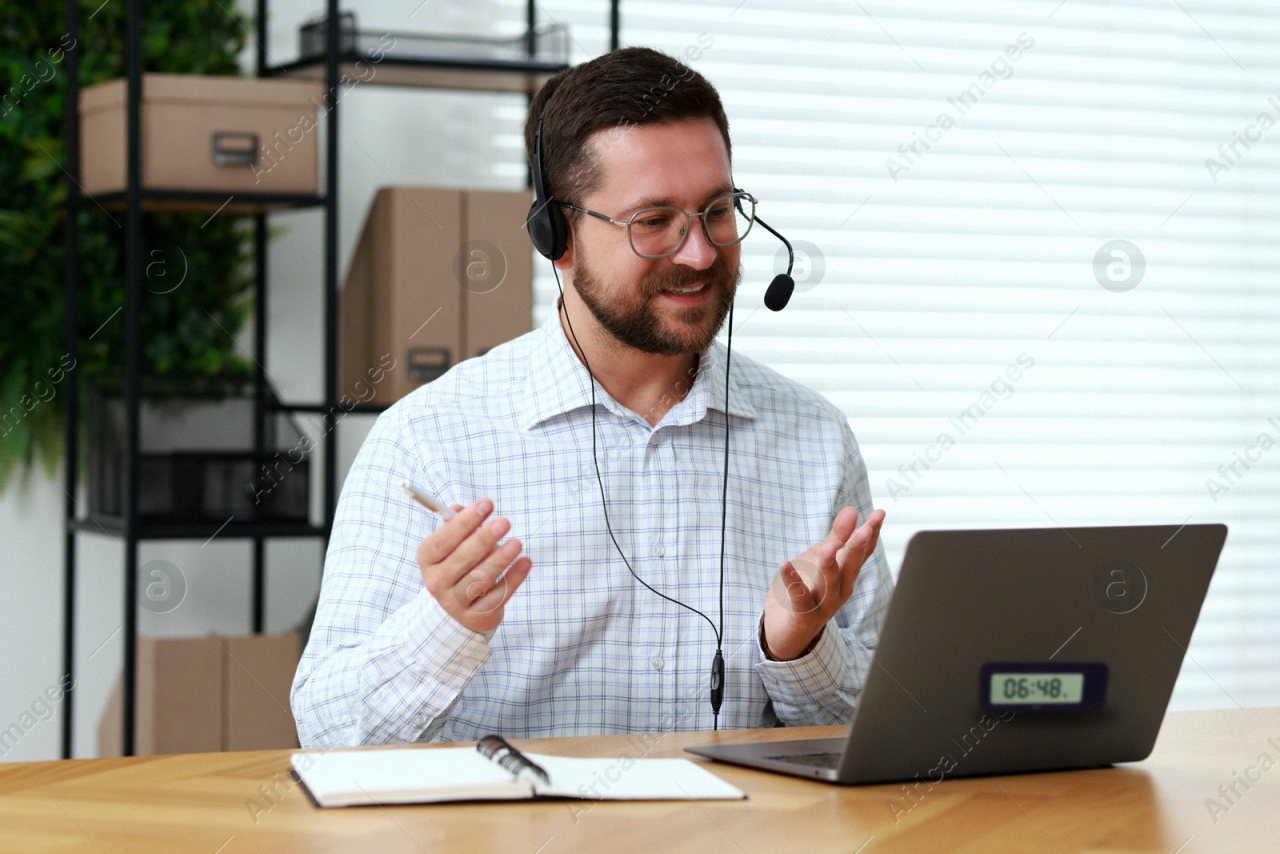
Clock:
h=6 m=48
